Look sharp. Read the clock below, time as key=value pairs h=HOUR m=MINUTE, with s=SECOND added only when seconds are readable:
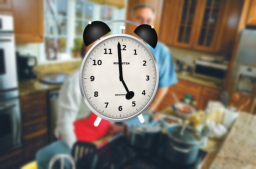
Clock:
h=4 m=59
